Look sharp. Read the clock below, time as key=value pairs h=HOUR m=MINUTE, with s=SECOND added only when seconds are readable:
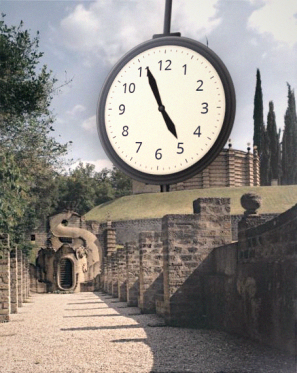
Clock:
h=4 m=56
